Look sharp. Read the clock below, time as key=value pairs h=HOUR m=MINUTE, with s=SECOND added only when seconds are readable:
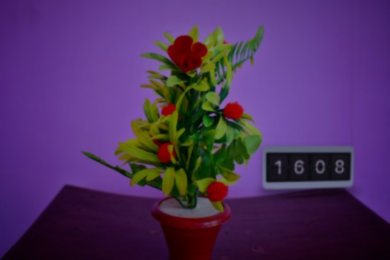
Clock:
h=16 m=8
